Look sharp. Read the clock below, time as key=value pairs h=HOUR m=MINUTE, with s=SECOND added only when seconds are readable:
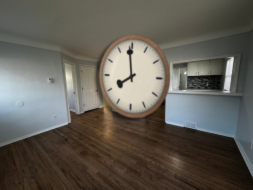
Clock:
h=7 m=59
